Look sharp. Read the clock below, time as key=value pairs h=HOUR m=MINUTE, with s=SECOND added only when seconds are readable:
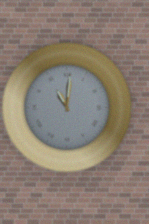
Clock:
h=11 m=1
